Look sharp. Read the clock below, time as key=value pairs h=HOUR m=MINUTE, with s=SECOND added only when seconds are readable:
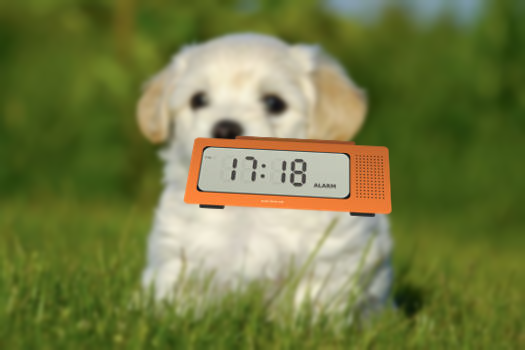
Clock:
h=17 m=18
